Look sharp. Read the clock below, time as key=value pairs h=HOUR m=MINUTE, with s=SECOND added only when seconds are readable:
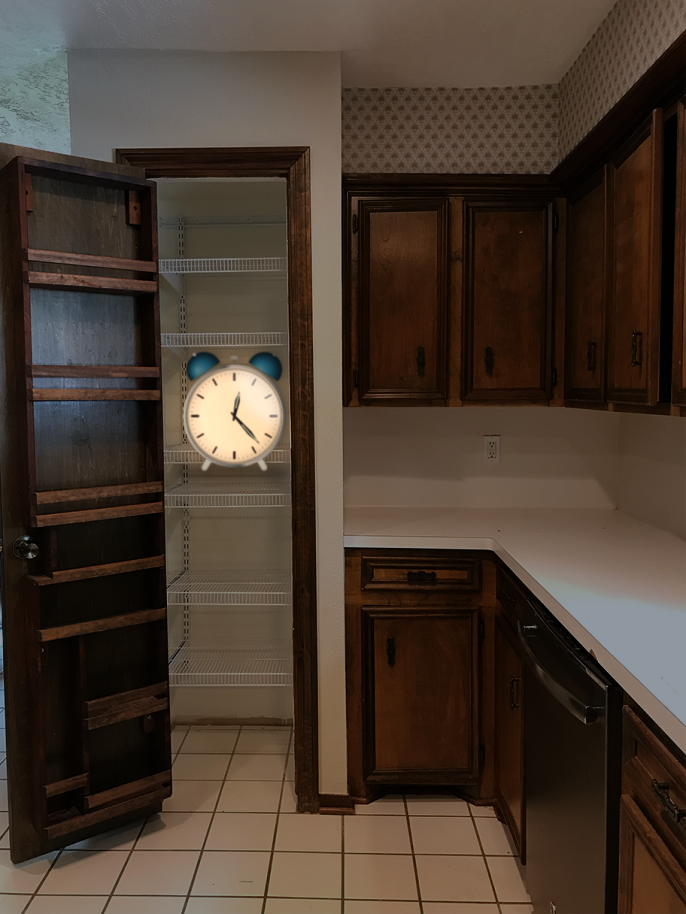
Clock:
h=12 m=23
